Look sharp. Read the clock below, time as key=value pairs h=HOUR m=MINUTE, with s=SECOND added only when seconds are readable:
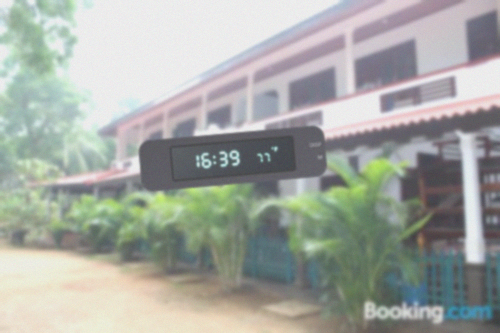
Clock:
h=16 m=39
